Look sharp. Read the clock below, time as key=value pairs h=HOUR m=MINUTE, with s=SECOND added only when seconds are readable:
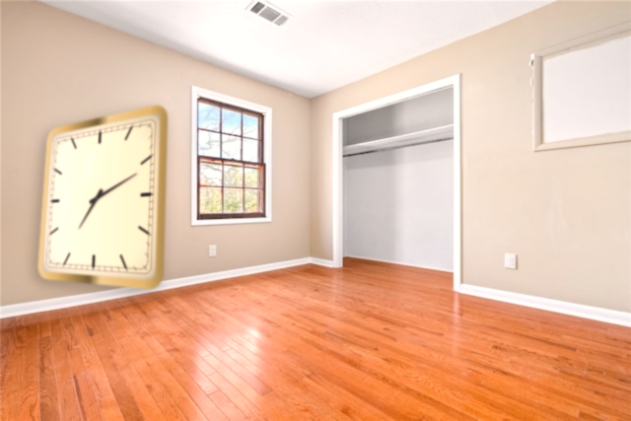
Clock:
h=7 m=11
